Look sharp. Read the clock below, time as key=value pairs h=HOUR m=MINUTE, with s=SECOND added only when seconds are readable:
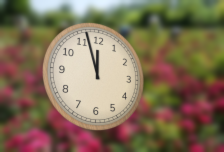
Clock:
h=11 m=57
